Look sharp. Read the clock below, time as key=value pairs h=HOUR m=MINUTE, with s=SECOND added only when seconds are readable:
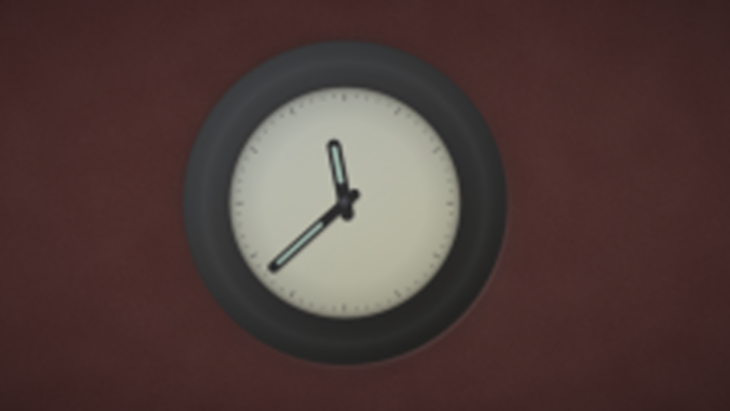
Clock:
h=11 m=38
